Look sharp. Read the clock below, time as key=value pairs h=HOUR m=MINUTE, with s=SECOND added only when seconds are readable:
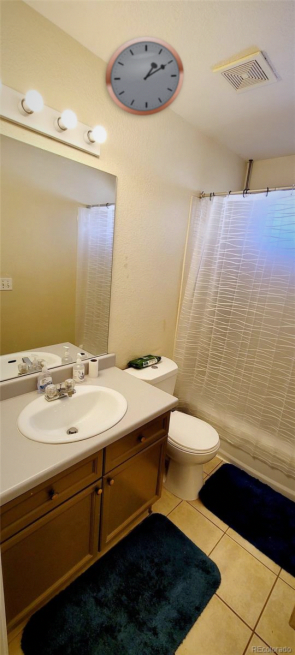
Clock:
h=1 m=10
